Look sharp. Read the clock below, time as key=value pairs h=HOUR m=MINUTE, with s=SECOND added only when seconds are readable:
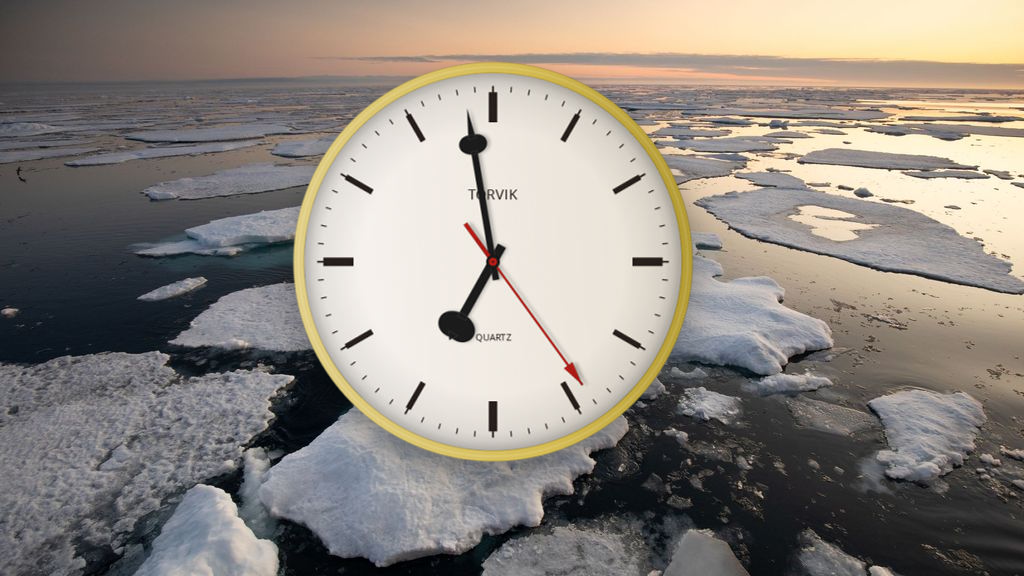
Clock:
h=6 m=58 s=24
